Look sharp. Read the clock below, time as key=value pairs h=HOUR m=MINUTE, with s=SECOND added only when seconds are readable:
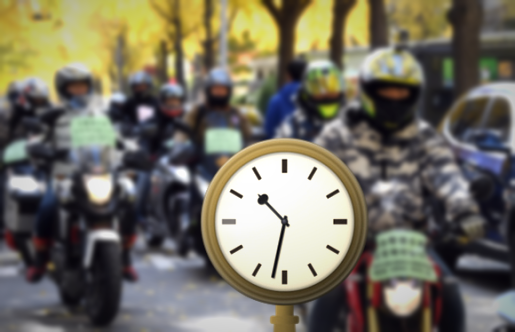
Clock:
h=10 m=32
